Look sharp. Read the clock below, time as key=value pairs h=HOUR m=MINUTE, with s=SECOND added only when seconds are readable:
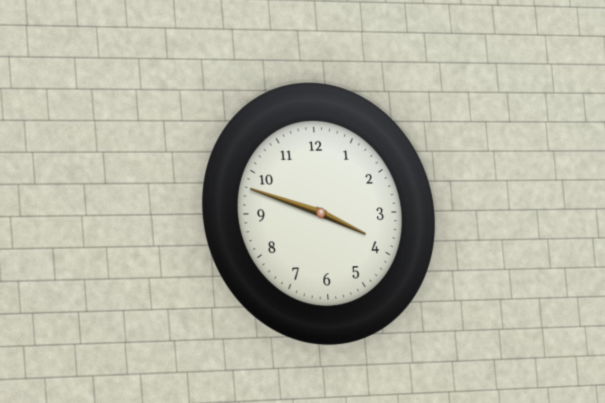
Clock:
h=3 m=48
